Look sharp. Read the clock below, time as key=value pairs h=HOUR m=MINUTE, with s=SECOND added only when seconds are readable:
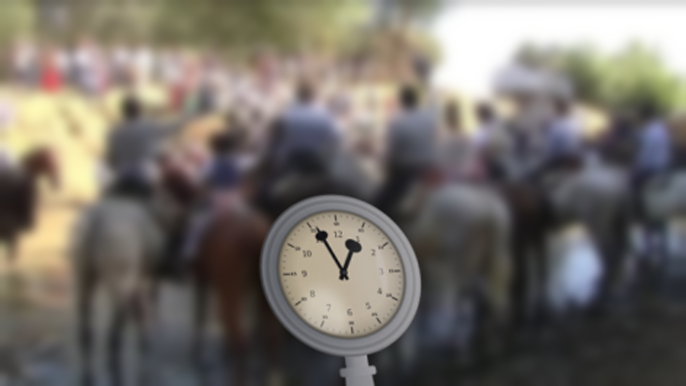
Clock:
h=12 m=56
